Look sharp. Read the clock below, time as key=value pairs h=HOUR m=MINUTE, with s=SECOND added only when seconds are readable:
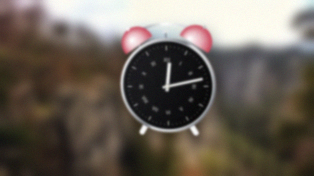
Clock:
h=12 m=13
